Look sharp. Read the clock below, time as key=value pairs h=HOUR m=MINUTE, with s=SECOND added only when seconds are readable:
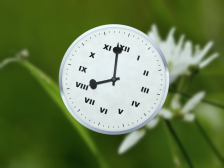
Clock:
h=7 m=58
